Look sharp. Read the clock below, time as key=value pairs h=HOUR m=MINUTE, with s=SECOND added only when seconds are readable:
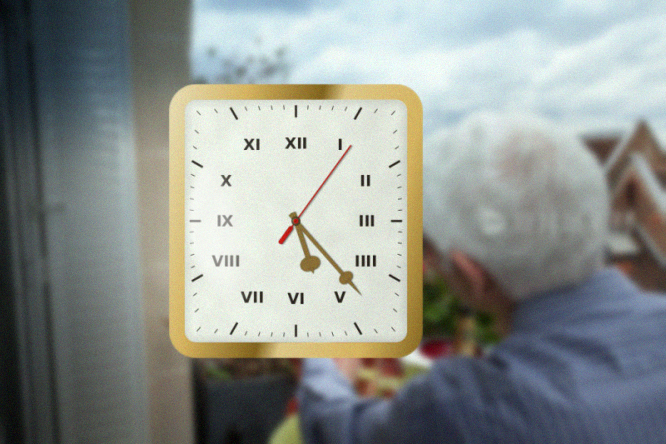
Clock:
h=5 m=23 s=6
